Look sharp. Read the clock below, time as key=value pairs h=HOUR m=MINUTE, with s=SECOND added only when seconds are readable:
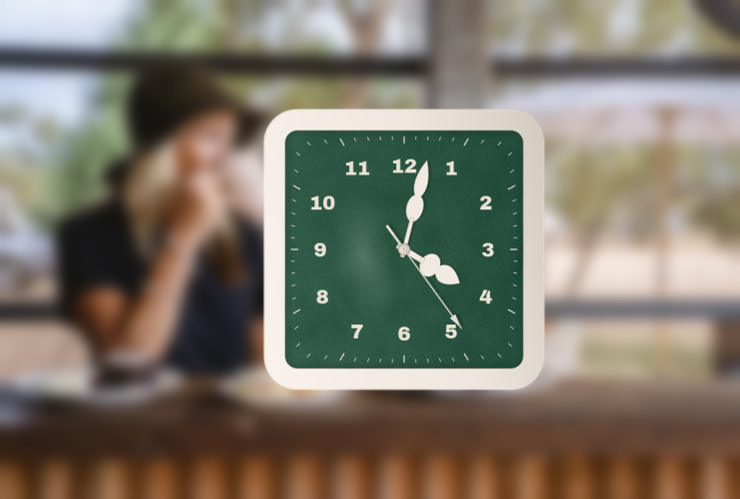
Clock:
h=4 m=2 s=24
